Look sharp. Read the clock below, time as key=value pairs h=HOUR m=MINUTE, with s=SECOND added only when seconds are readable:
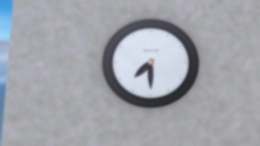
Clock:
h=7 m=30
